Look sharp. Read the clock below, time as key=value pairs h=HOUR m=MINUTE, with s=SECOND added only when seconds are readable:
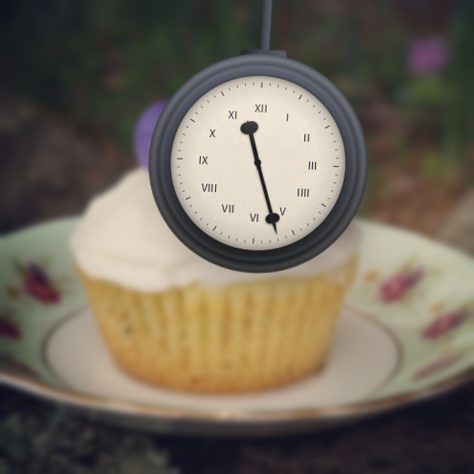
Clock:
h=11 m=27
